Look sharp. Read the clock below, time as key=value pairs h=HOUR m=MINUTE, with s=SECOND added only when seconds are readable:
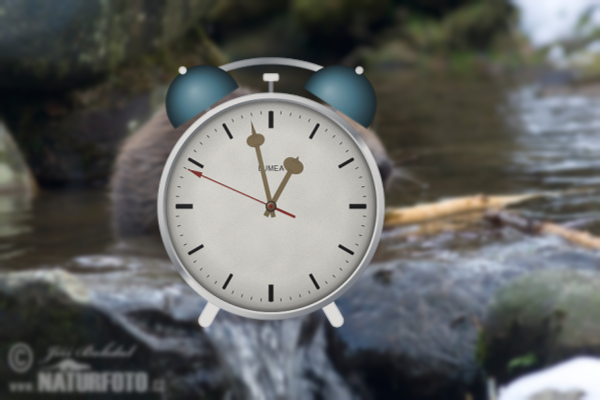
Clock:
h=12 m=57 s=49
